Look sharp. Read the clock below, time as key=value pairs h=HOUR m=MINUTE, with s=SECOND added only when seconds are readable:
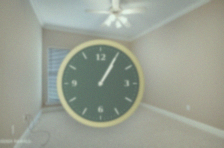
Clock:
h=1 m=5
